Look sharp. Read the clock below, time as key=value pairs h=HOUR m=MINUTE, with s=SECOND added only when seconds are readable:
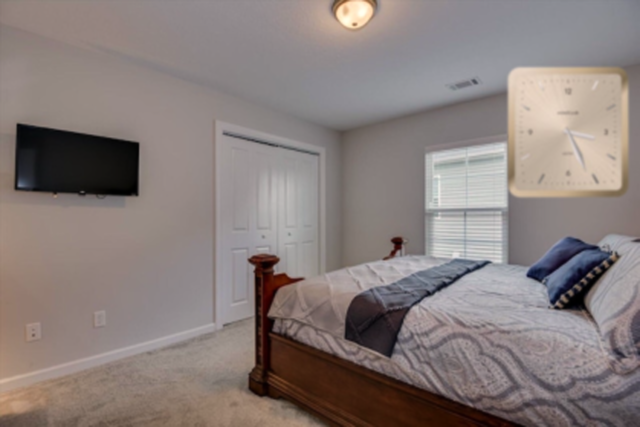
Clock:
h=3 m=26
